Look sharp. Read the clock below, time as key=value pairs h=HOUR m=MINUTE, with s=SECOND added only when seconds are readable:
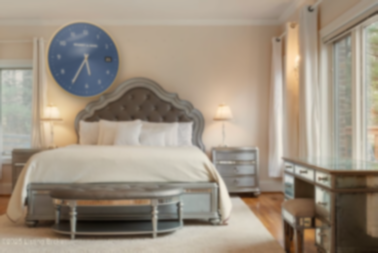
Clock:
h=5 m=35
